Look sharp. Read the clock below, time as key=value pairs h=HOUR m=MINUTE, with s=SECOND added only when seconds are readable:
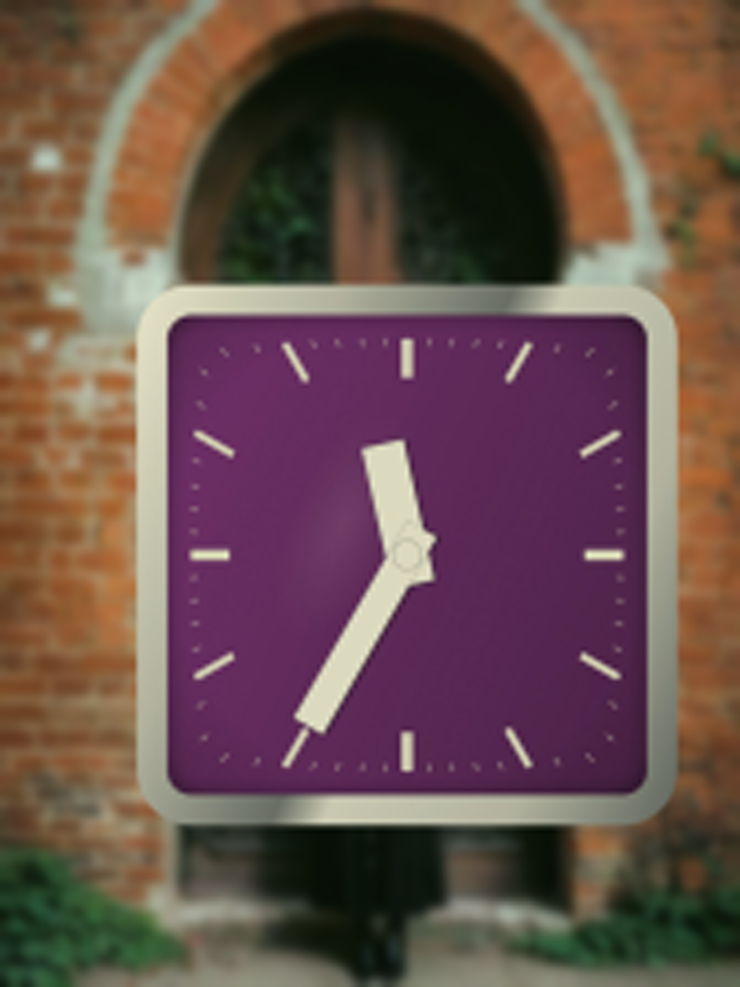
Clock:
h=11 m=35
